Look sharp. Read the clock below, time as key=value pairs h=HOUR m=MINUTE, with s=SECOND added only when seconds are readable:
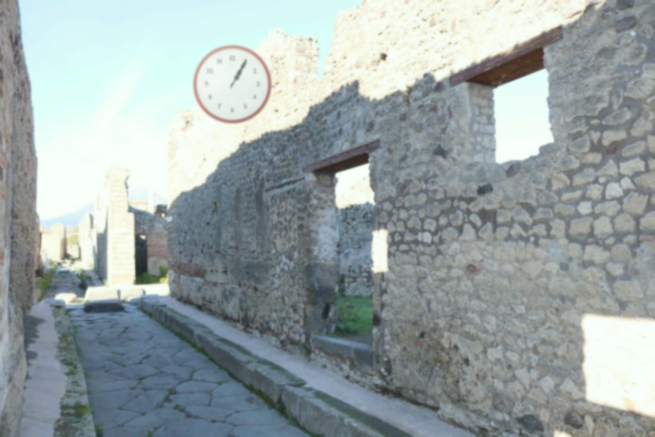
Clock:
h=1 m=5
